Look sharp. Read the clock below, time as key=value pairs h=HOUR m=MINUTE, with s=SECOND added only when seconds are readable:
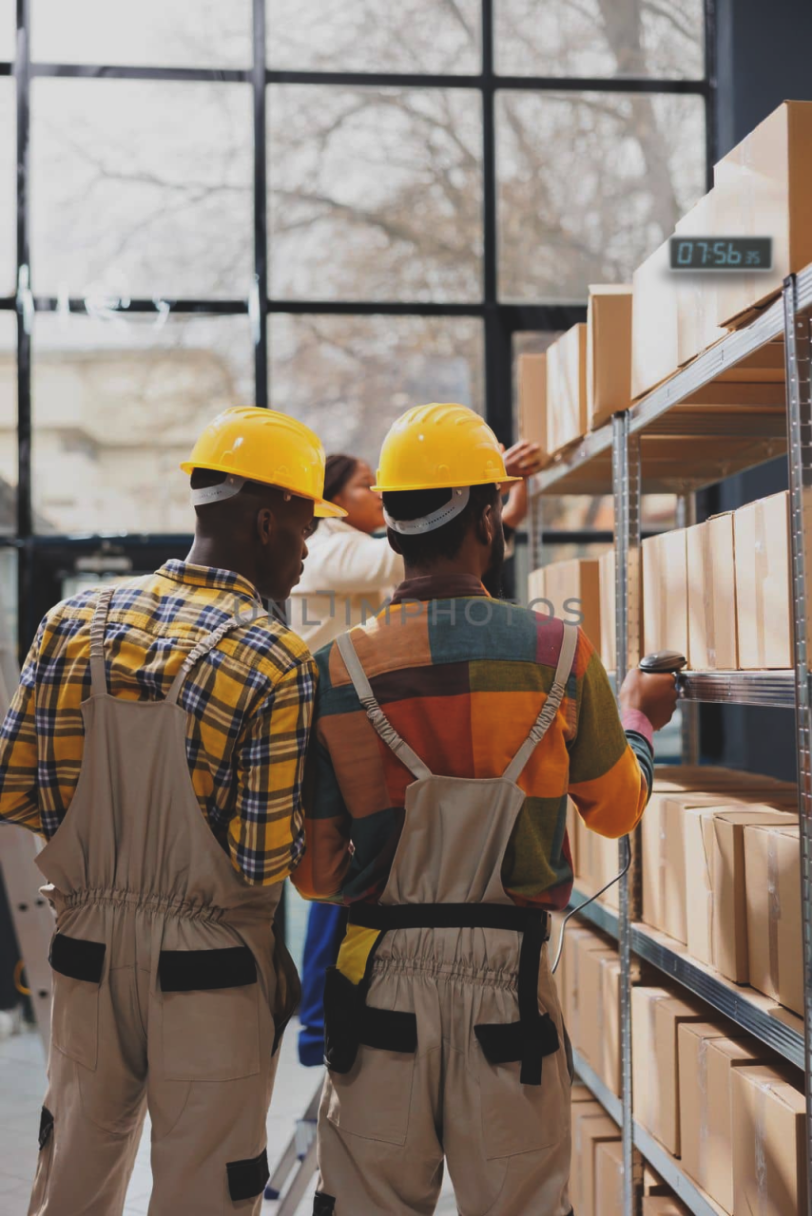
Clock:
h=7 m=56
